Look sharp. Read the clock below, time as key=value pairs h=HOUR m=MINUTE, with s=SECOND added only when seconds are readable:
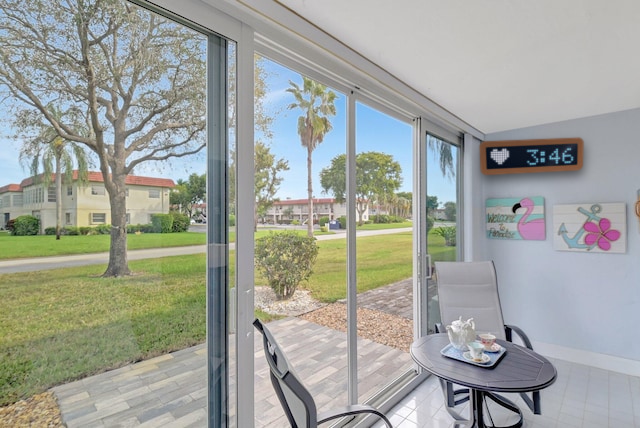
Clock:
h=3 m=46
